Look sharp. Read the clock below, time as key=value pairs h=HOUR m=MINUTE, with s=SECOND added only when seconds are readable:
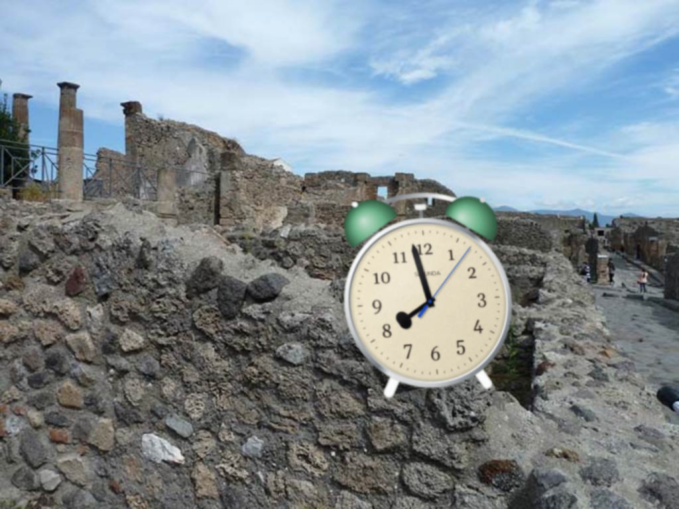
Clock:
h=7 m=58 s=7
